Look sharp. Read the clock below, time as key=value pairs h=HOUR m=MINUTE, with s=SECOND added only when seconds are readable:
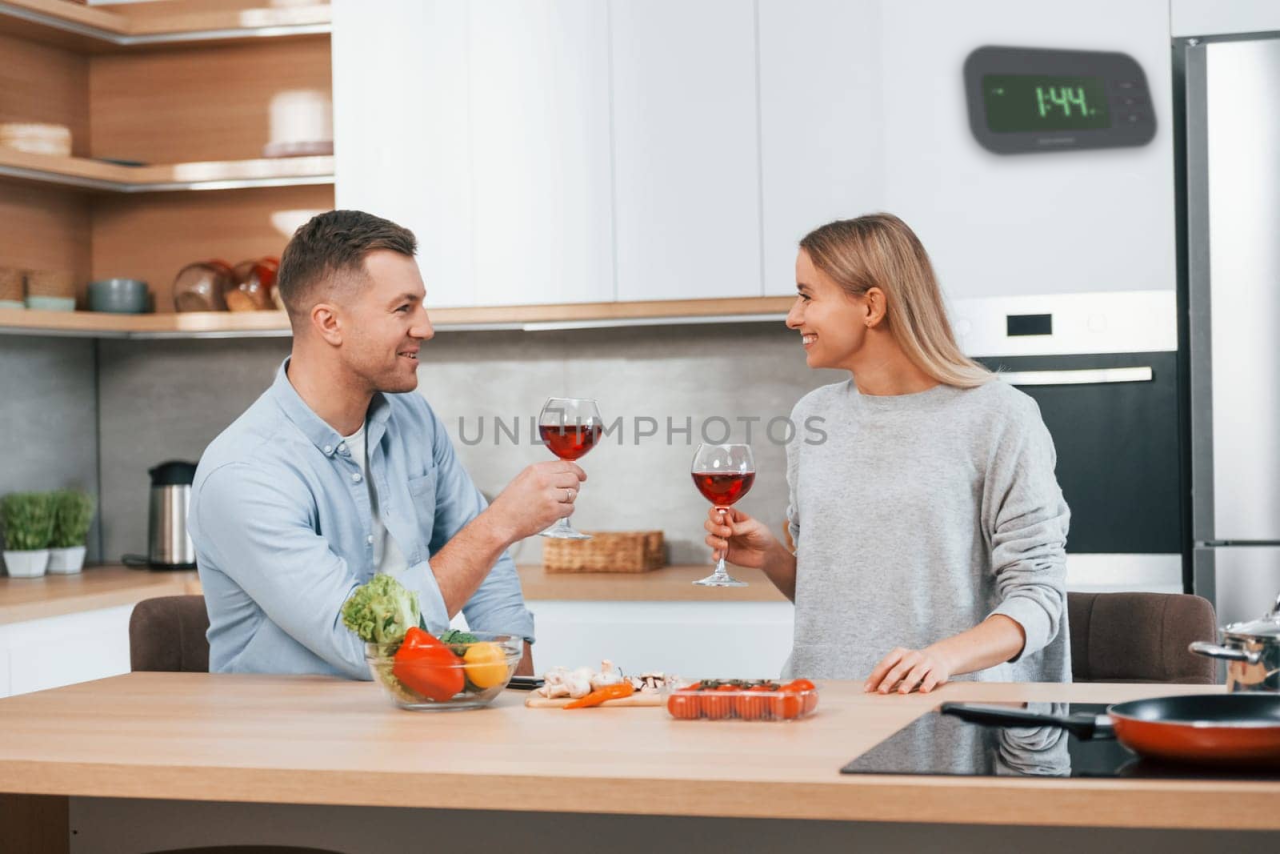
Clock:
h=1 m=44
